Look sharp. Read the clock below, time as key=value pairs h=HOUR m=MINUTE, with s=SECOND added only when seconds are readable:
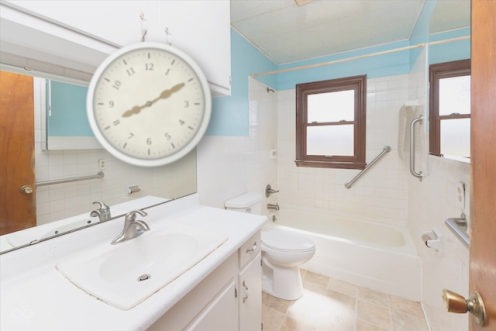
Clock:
h=8 m=10
